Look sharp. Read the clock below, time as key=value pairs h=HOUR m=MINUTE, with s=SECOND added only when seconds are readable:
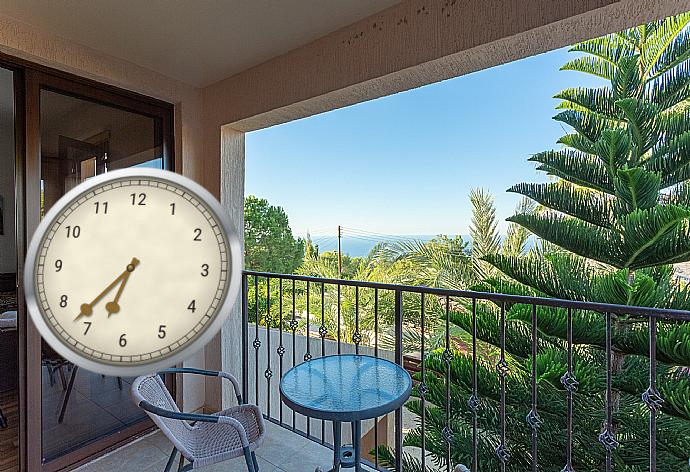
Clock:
h=6 m=37
